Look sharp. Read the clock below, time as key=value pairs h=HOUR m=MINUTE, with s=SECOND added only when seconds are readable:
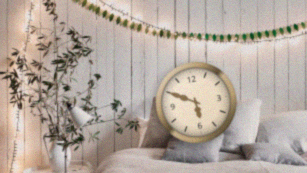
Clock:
h=5 m=50
